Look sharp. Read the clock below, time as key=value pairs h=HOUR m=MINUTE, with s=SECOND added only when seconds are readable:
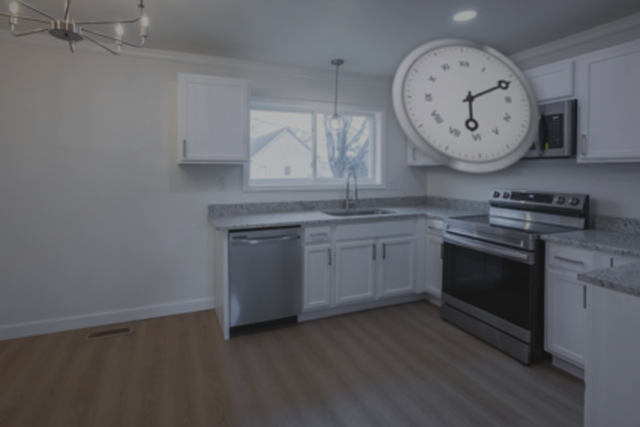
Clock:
h=6 m=11
